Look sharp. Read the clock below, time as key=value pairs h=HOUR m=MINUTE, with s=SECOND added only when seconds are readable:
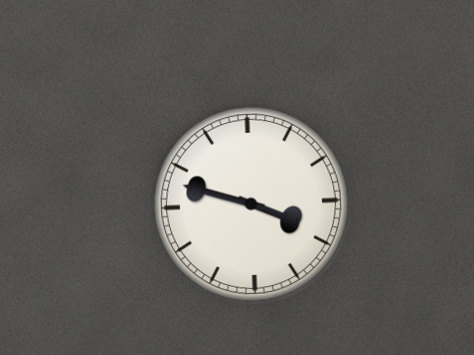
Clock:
h=3 m=48
